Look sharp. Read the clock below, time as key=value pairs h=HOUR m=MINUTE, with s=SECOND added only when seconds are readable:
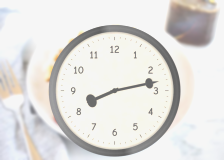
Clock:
h=8 m=13
